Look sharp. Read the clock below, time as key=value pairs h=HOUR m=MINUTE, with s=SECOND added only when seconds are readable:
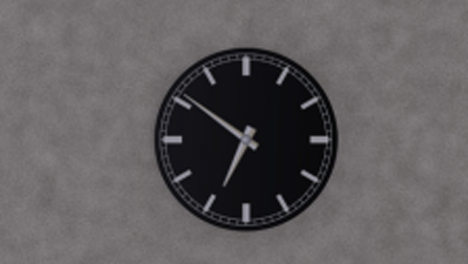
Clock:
h=6 m=51
